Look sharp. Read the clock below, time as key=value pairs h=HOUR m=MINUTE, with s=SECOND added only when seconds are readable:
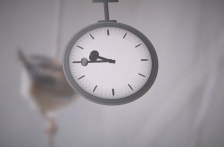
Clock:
h=9 m=45
